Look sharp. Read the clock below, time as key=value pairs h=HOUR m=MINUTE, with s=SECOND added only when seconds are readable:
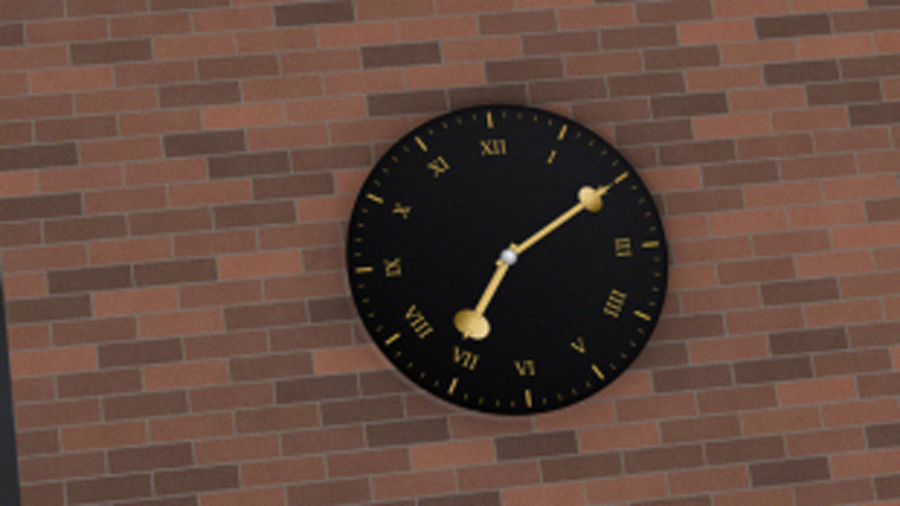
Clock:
h=7 m=10
